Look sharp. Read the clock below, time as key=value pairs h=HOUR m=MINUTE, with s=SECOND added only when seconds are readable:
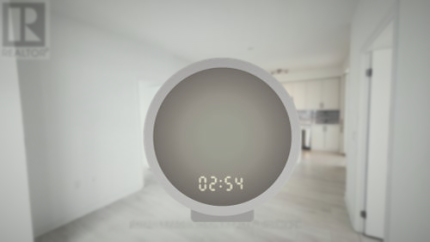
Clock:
h=2 m=54
